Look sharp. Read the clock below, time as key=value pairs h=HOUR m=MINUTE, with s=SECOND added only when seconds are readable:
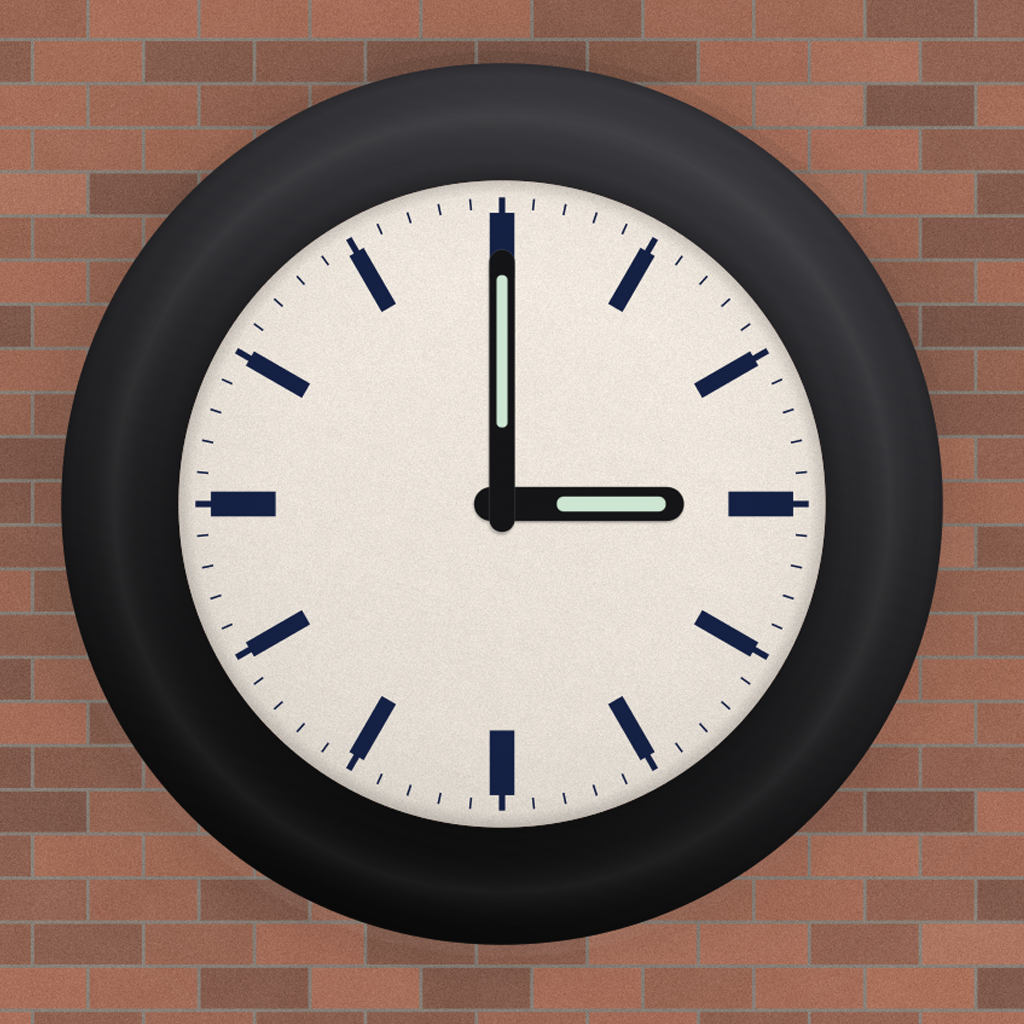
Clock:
h=3 m=0
